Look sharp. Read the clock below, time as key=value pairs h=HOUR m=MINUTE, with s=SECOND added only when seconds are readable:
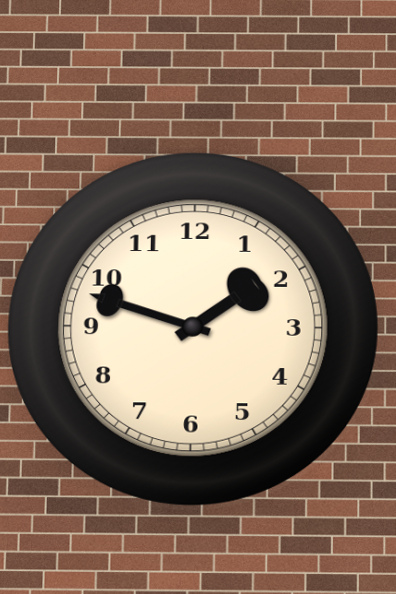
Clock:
h=1 m=48
